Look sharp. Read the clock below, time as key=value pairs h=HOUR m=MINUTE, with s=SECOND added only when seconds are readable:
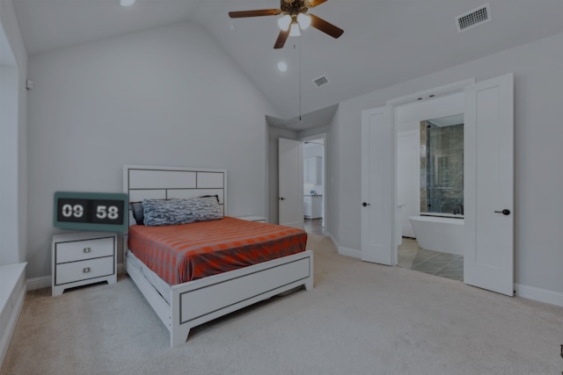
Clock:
h=9 m=58
